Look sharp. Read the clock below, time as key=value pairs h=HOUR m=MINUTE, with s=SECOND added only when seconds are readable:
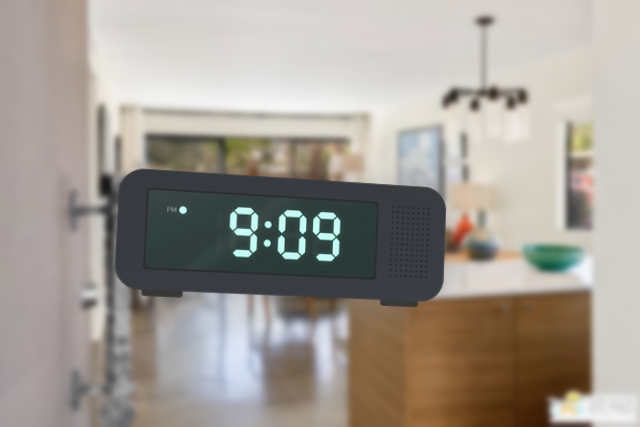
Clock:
h=9 m=9
